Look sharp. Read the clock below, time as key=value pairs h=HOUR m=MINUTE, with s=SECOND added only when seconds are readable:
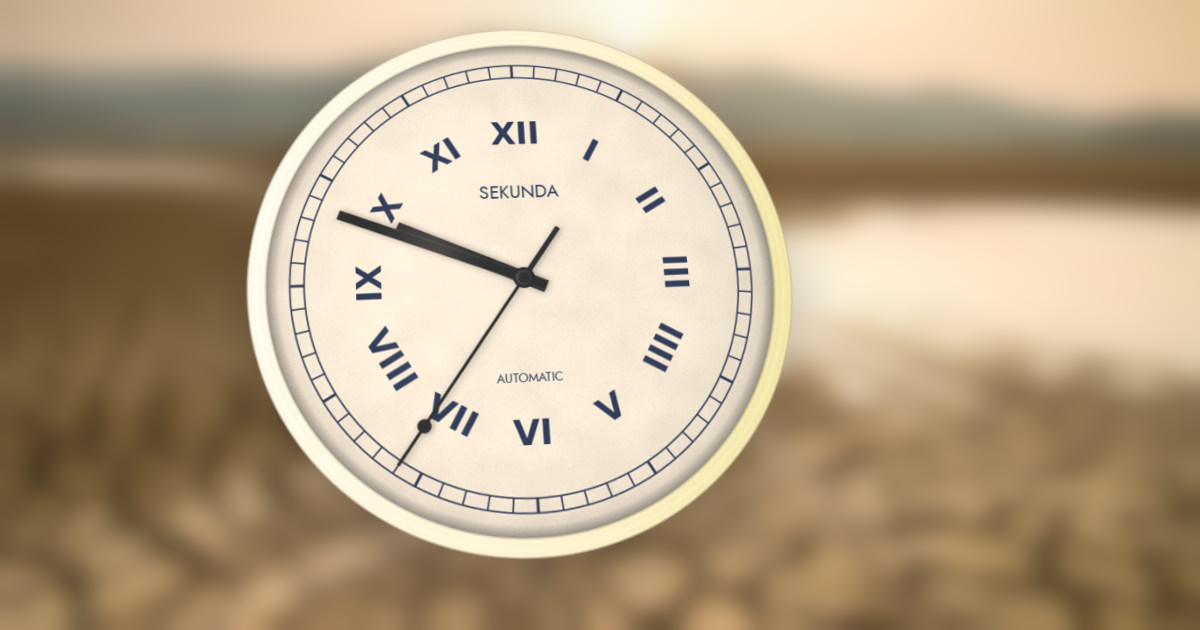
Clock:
h=9 m=48 s=36
